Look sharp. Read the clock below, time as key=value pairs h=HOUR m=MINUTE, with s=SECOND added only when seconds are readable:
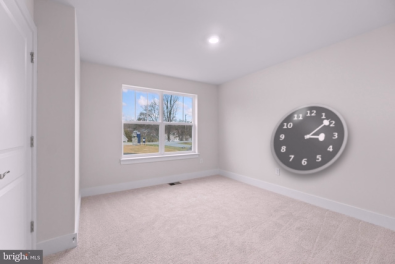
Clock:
h=3 m=8
